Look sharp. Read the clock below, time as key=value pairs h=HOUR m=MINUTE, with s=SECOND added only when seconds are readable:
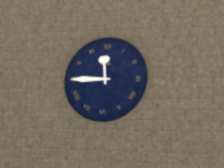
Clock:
h=11 m=45
